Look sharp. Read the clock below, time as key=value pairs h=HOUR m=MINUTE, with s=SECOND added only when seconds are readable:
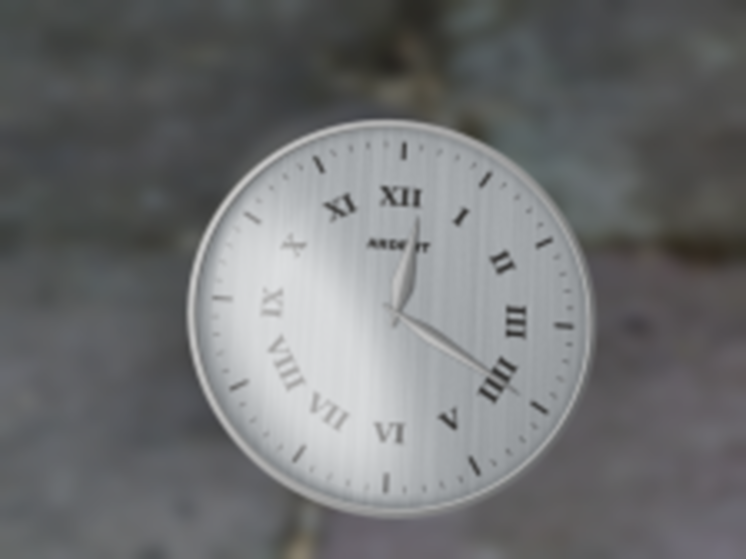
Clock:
h=12 m=20
